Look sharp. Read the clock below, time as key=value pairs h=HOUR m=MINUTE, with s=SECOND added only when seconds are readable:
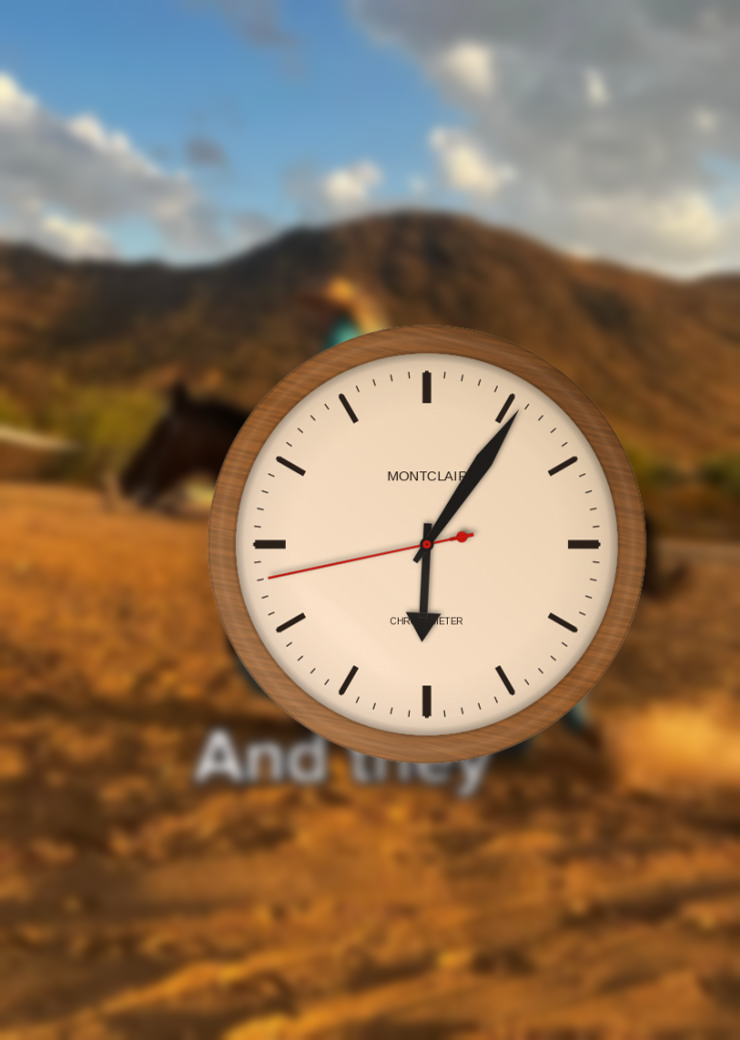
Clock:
h=6 m=5 s=43
